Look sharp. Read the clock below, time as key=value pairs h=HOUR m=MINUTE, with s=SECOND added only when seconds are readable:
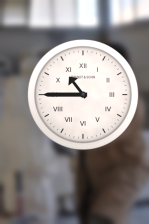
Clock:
h=10 m=45
